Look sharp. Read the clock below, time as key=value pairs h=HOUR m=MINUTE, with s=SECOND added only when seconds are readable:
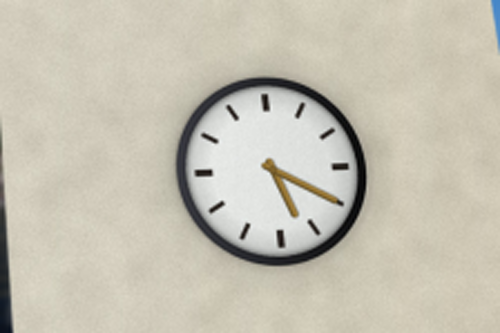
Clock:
h=5 m=20
